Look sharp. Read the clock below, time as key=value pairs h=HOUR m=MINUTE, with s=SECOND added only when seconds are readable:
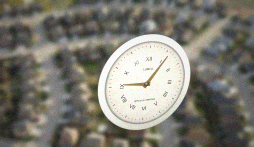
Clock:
h=9 m=6
